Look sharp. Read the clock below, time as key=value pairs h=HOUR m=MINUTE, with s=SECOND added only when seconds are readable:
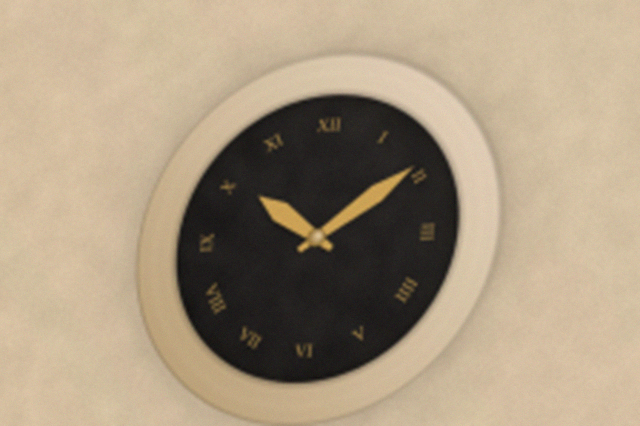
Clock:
h=10 m=9
